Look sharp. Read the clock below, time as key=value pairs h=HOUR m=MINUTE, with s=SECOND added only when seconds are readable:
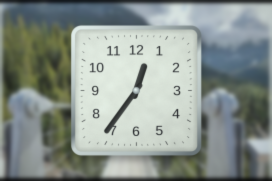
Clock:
h=12 m=36
